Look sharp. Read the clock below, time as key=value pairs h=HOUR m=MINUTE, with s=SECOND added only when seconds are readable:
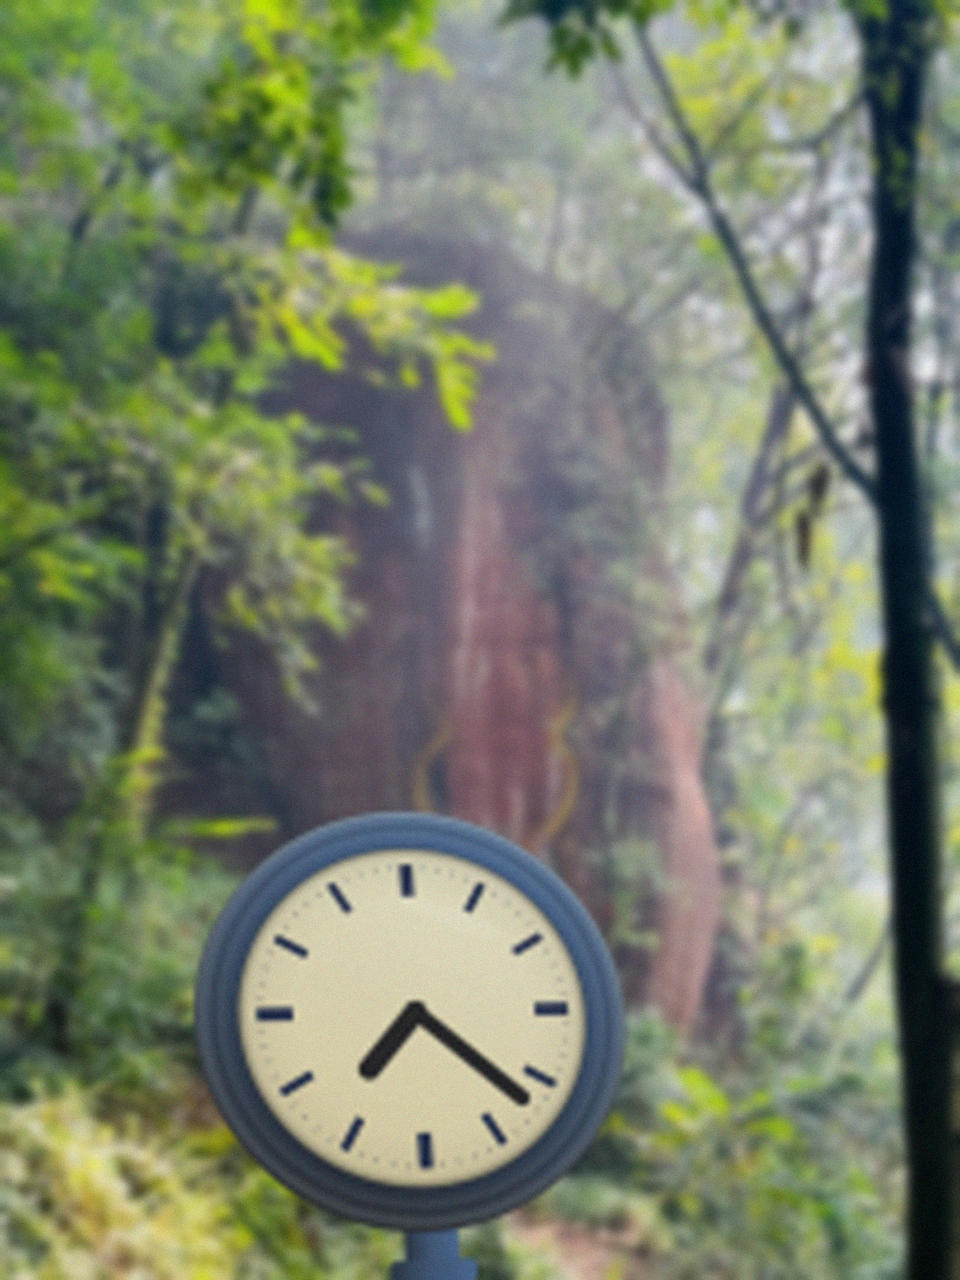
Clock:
h=7 m=22
